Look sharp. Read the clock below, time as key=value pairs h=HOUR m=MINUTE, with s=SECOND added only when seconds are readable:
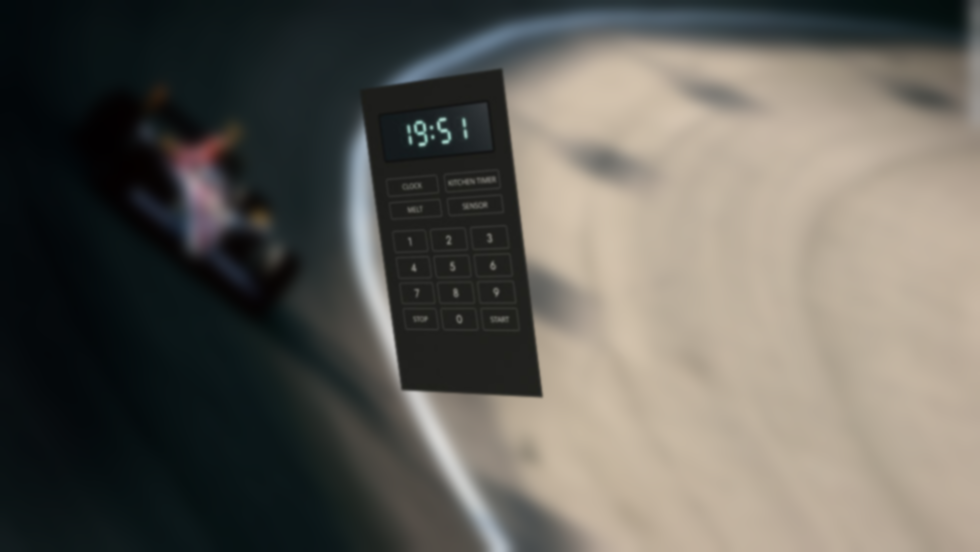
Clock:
h=19 m=51
